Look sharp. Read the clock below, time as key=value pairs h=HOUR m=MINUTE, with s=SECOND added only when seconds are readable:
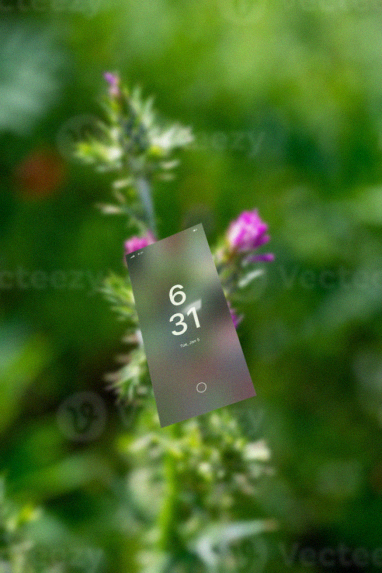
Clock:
h=6 m=31
